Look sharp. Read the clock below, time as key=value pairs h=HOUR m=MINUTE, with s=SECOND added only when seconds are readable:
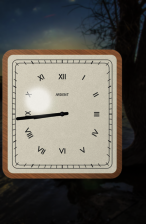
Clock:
h=8 m=44
